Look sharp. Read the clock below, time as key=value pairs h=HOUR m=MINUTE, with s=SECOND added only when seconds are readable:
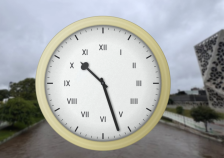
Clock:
h=10 m=27
